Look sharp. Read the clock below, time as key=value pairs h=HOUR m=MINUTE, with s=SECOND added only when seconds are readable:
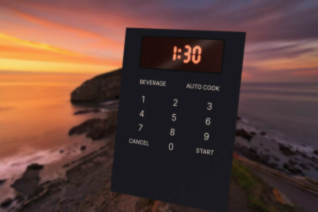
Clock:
h=1 m=30
